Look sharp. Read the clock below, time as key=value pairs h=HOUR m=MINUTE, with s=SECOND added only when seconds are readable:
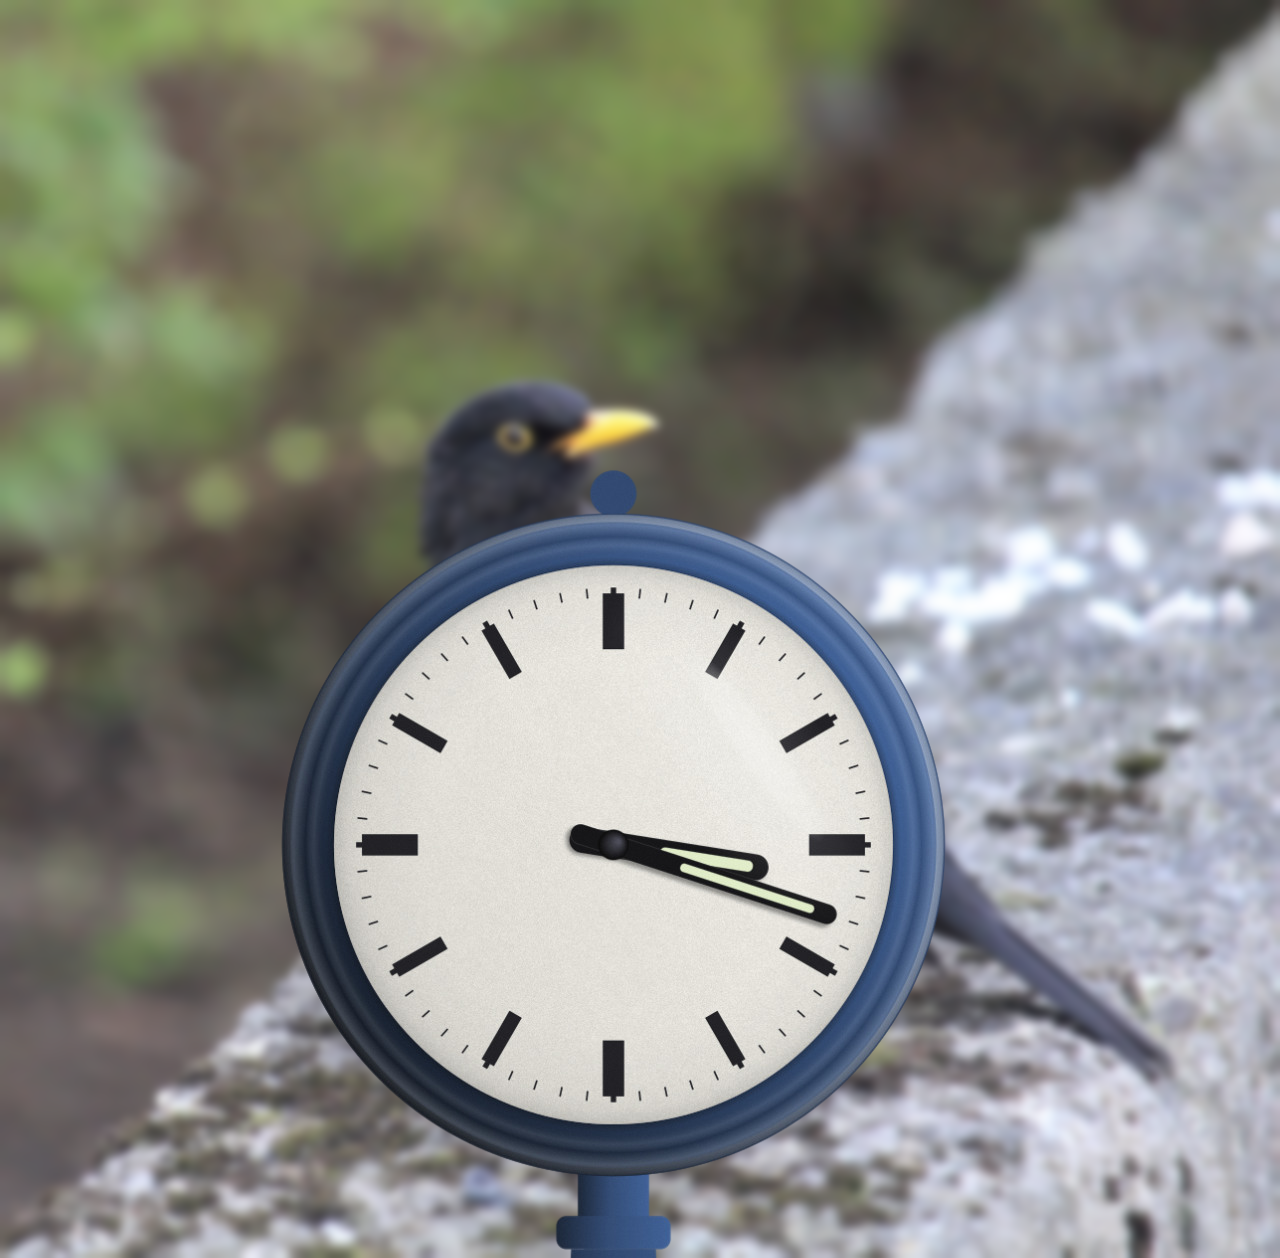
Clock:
h=3 m=18
